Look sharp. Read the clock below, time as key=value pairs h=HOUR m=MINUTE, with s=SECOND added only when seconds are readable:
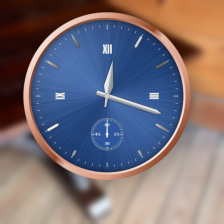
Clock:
h=12 m=18
